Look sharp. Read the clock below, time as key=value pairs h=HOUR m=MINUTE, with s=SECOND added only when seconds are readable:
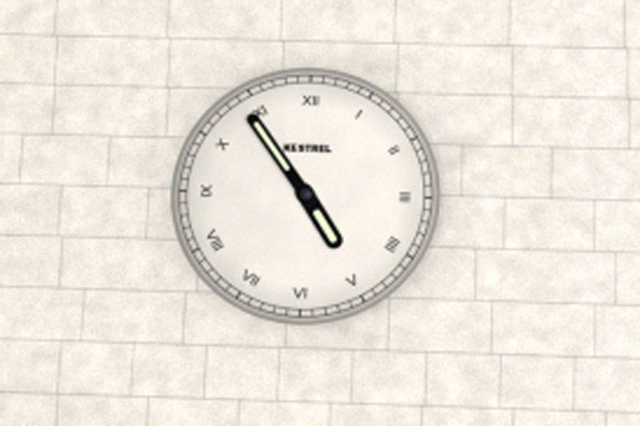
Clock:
h=4 m=54
